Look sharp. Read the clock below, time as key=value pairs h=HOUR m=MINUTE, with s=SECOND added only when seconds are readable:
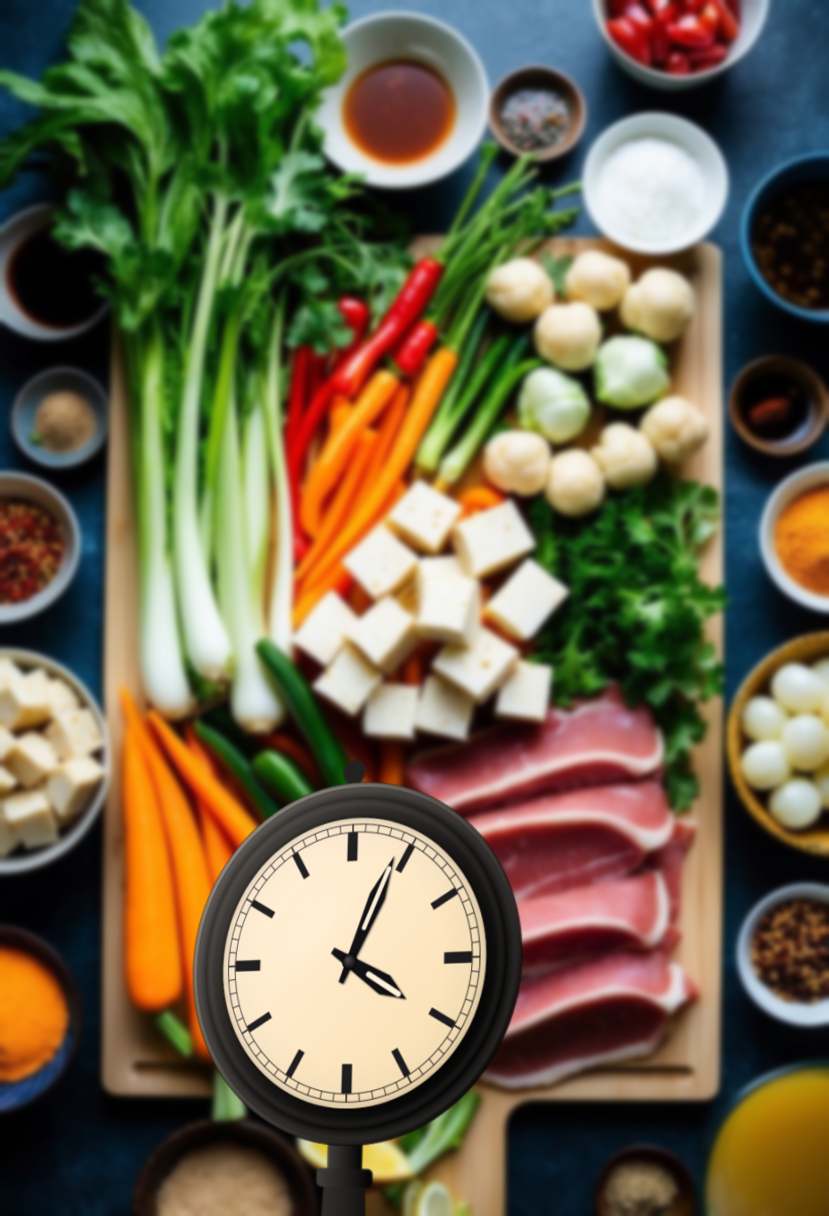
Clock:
h=4 m=4
